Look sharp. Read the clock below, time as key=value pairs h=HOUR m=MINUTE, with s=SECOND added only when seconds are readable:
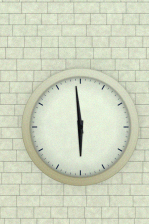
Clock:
h=5 m=59
